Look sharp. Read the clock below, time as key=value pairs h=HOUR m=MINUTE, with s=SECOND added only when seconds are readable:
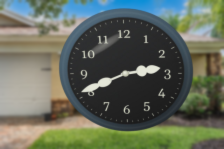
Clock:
h=2 m=41
